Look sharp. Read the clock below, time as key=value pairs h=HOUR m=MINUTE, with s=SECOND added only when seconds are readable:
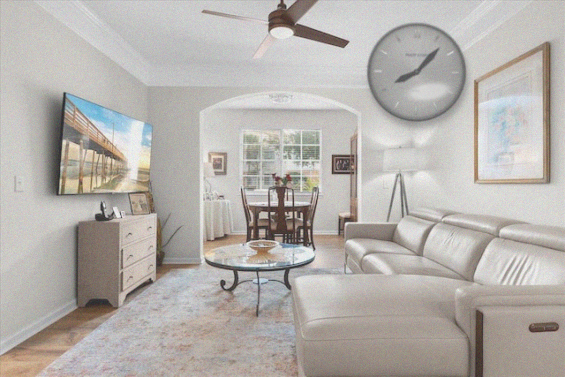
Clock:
h=8 m=7
